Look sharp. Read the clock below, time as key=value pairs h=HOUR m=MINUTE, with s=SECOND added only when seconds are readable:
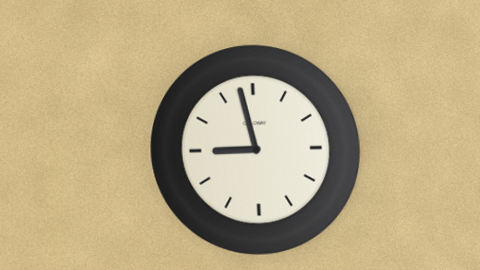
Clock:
h=8 m=58
